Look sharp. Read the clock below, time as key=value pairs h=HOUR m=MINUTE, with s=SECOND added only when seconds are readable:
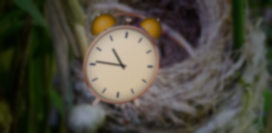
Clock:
h=10 m=46
